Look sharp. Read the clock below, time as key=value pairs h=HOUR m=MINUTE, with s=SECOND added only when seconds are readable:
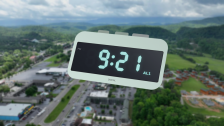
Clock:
h=9 m=21
